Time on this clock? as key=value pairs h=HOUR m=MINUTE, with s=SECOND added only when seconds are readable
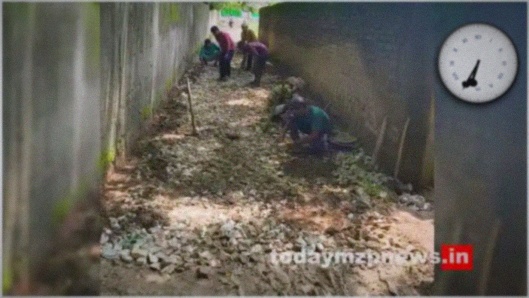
h=6 m=35
